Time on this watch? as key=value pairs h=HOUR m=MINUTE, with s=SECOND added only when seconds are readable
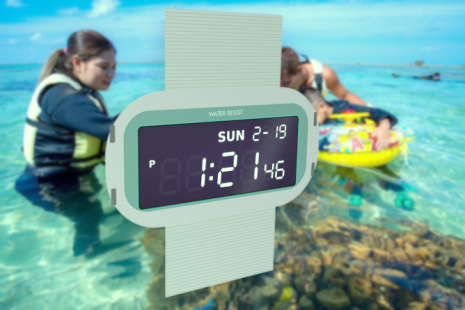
h=1 m=21 s=46
